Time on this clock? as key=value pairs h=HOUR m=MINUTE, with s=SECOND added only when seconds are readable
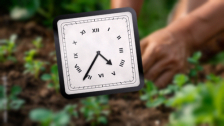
h=4 m=36
